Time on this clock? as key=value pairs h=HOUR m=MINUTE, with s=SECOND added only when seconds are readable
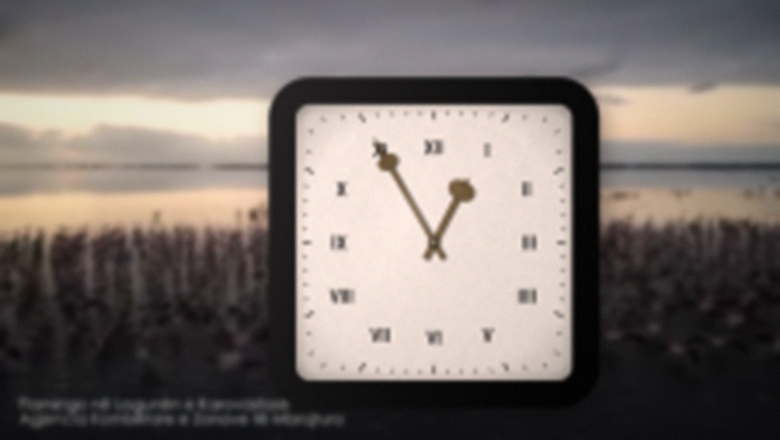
h=12 m=55
